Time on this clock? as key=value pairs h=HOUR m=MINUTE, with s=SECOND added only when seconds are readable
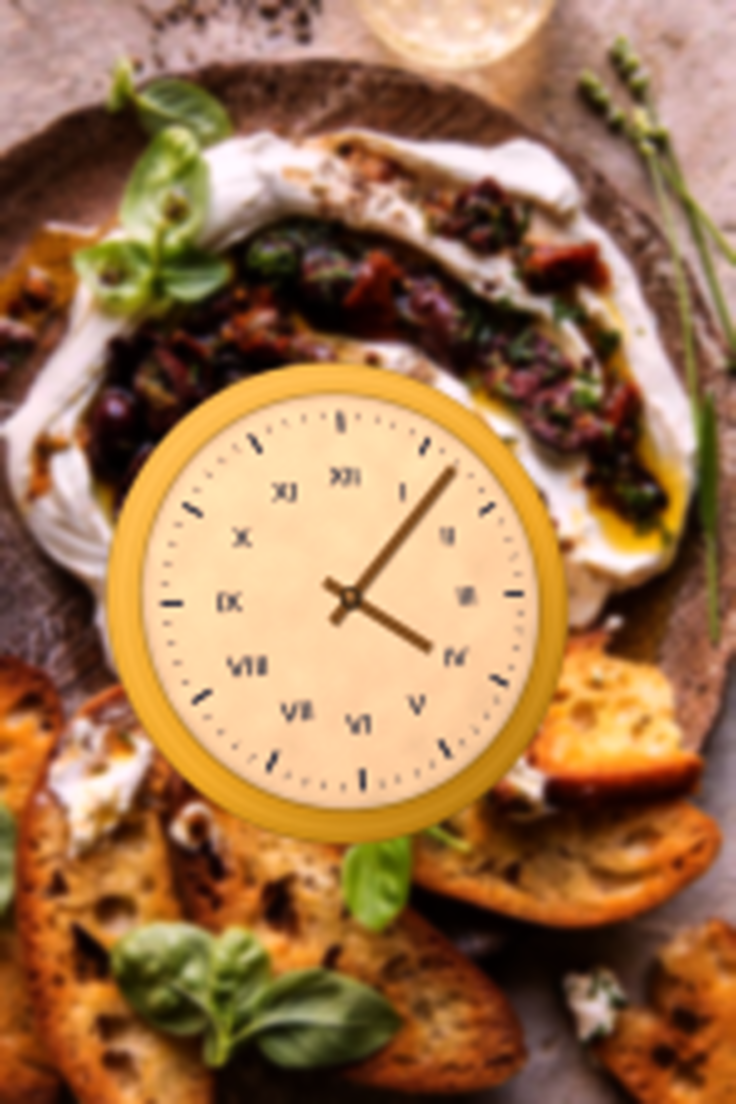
h=4 m=7
